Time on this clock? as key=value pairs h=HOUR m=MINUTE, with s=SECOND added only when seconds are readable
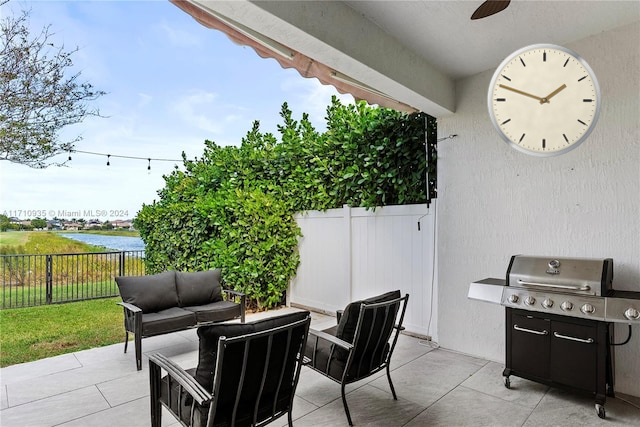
h=1 m=48
